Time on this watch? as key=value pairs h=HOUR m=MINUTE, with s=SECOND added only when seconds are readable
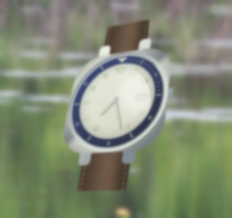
h=7 m=27
